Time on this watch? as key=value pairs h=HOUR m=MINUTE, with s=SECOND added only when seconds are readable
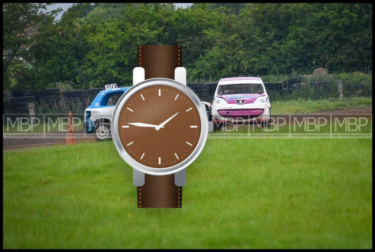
h=1 m=46
